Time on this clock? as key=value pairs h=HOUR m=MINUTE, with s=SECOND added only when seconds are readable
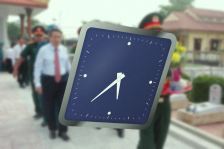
h=5 m=37
